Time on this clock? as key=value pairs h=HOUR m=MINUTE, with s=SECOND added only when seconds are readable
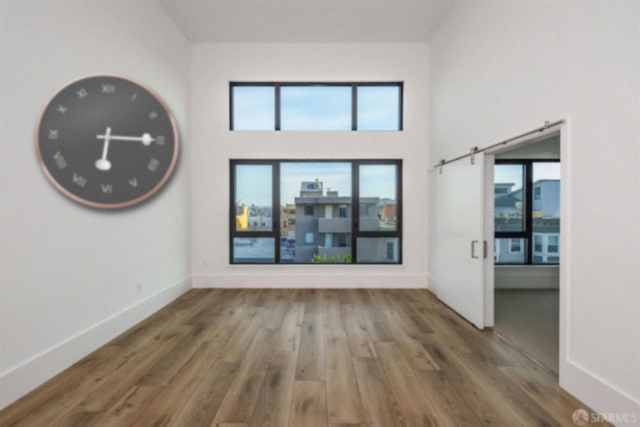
h=6 m=15
